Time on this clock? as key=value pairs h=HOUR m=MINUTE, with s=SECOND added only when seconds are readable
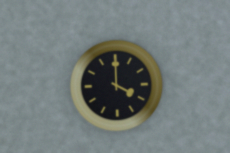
h=4 m=0
